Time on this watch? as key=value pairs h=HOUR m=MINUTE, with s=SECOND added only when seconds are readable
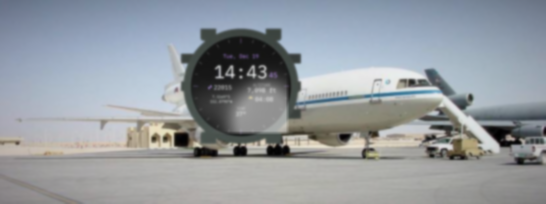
h=14 m=43
